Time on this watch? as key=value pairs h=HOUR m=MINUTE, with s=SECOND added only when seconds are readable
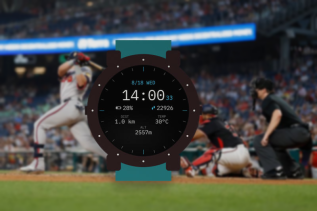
h=14 m=0
